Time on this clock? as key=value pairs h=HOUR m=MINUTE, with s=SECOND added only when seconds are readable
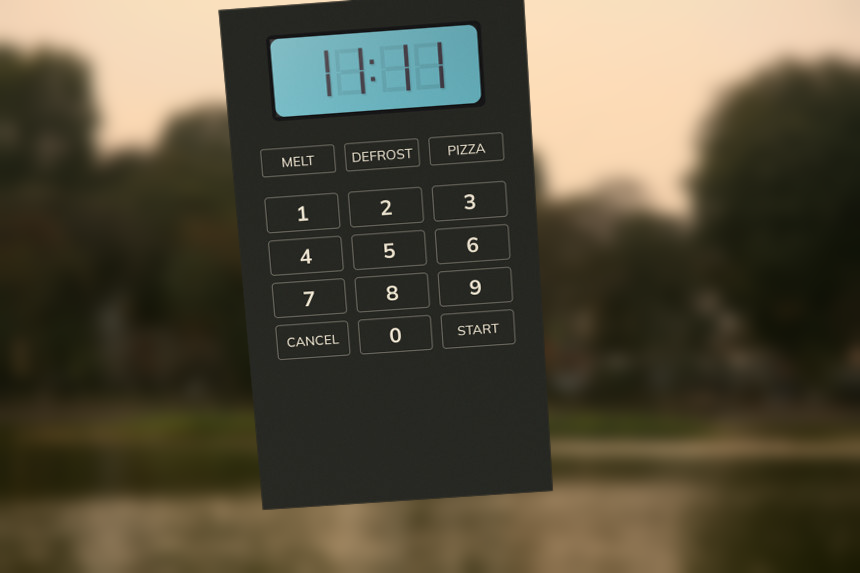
h=11 m=11
